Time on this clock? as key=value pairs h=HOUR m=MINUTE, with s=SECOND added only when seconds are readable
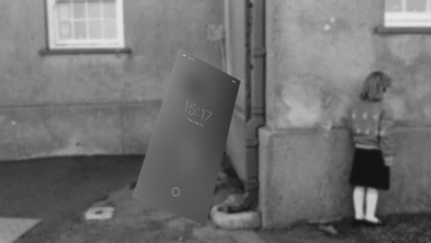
h=15 m=17
